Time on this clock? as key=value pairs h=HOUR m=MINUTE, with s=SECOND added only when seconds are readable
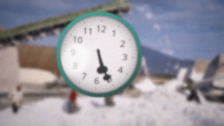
h=5 m=26
